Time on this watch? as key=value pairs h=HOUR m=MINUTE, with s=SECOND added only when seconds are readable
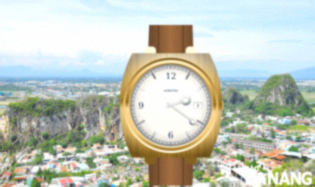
h=2 m=21
